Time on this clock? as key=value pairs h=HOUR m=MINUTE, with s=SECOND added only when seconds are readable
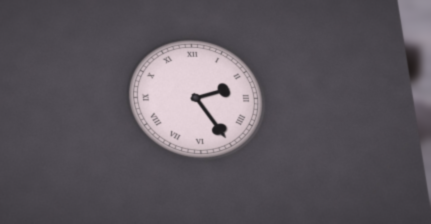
h=2 m=25
